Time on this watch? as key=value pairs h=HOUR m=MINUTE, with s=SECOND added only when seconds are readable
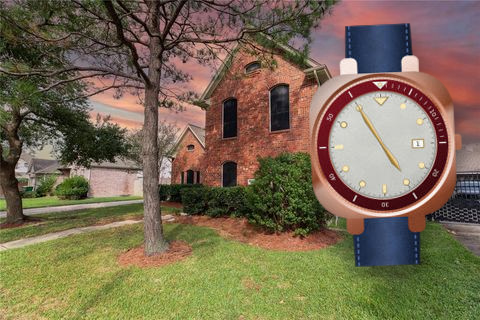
h=4 m=55
